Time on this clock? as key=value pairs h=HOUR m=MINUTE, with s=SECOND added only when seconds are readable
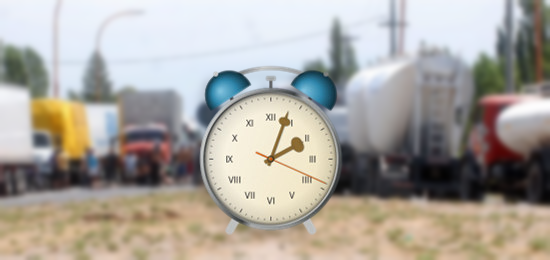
h=2 m=3 s=19
